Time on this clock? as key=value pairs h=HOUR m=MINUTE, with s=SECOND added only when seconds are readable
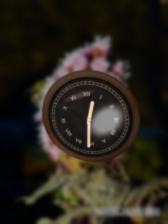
h=12 m=31
